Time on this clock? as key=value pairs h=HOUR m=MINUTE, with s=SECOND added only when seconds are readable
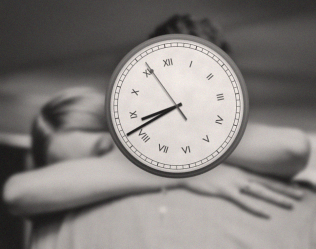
h=8 m=41 s=56
